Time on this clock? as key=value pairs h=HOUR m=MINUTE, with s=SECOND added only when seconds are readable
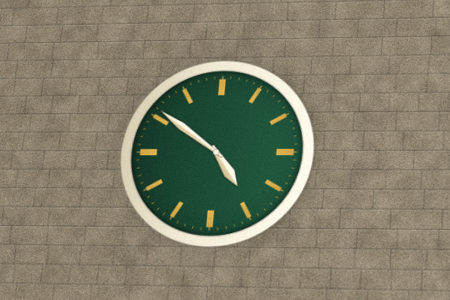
h=4 m=51
